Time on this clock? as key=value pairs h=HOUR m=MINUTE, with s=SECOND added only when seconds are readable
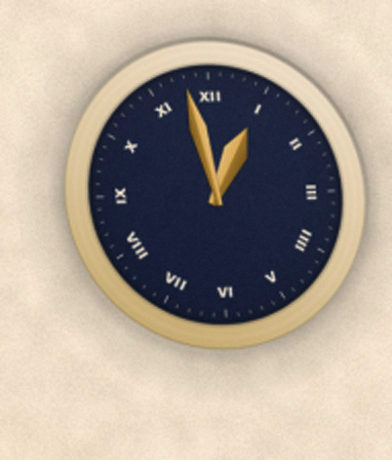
h=12 m=58
